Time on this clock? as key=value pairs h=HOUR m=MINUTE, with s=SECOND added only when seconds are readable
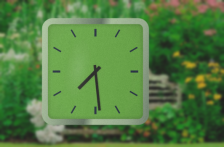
h=7 m=29
